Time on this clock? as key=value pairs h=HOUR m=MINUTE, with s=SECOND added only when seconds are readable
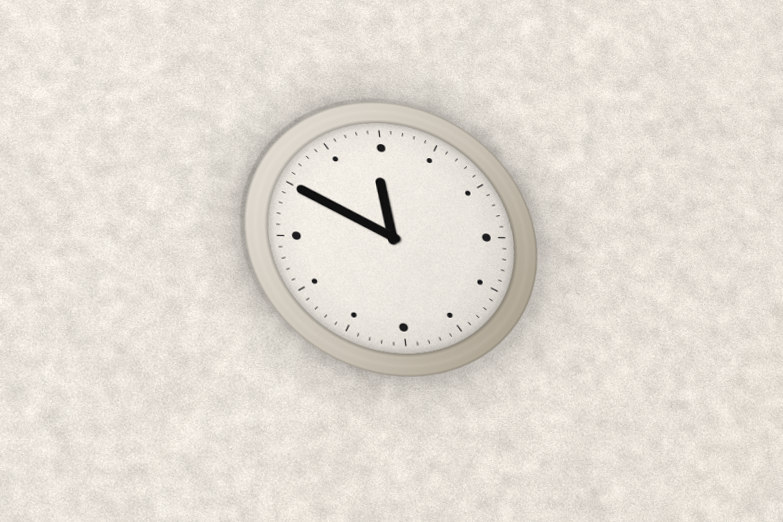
h=11 m=50
